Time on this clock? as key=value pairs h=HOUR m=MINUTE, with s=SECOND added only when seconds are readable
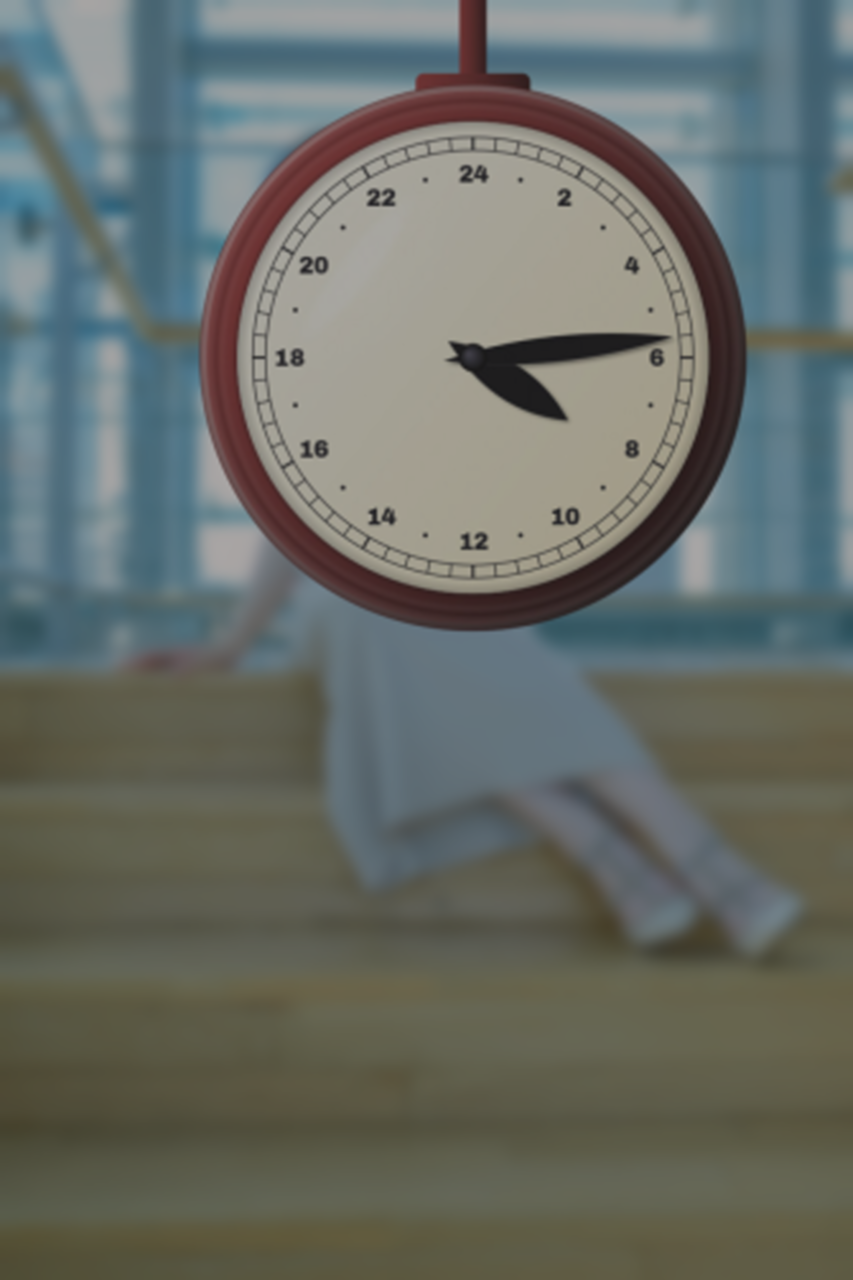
h=8 m=14
